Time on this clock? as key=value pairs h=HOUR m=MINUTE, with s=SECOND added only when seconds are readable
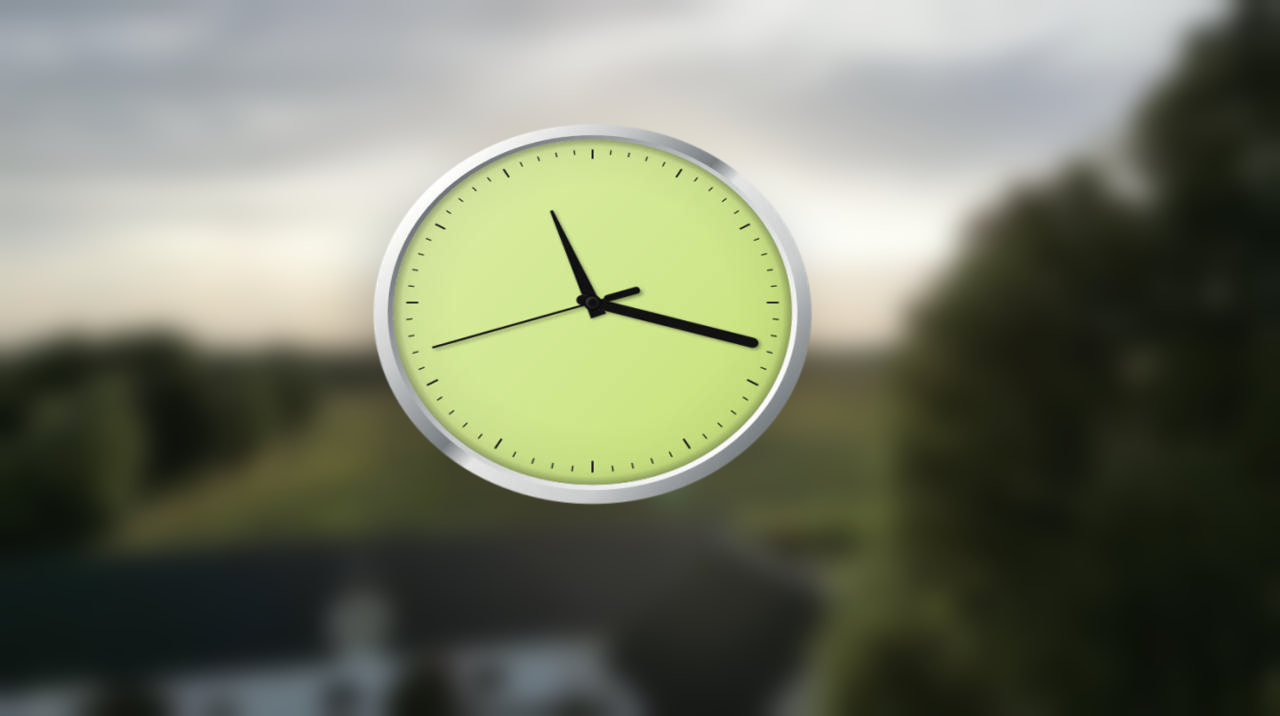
h=11 m=17 s=42
